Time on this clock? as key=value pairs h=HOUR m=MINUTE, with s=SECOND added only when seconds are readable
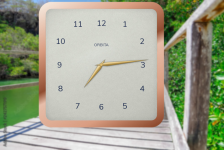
h=7 m=14
